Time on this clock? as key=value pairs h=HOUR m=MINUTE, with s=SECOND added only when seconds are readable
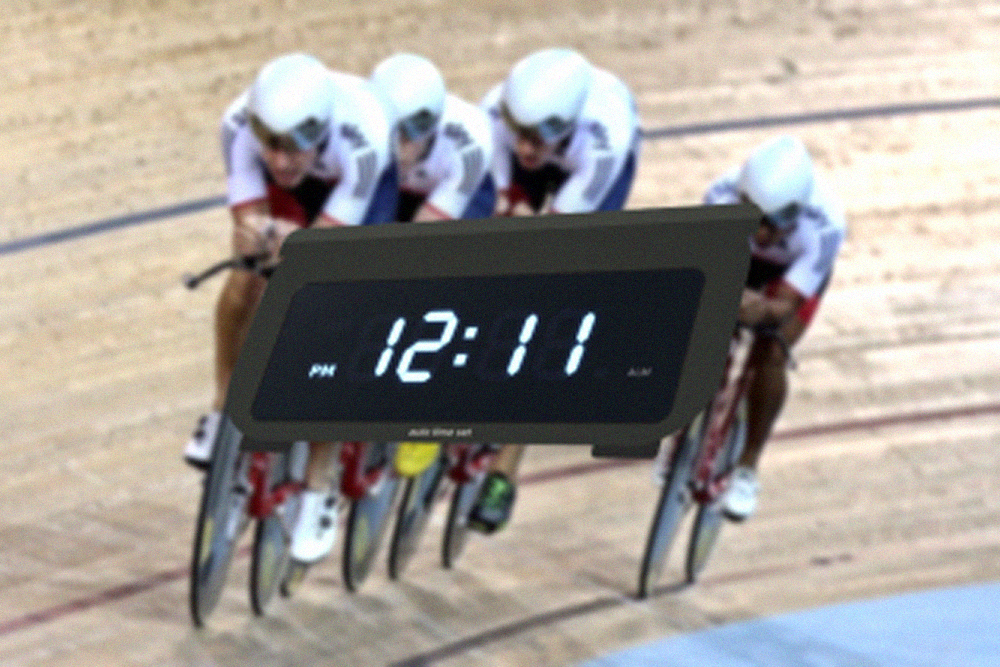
h=12 m=11
